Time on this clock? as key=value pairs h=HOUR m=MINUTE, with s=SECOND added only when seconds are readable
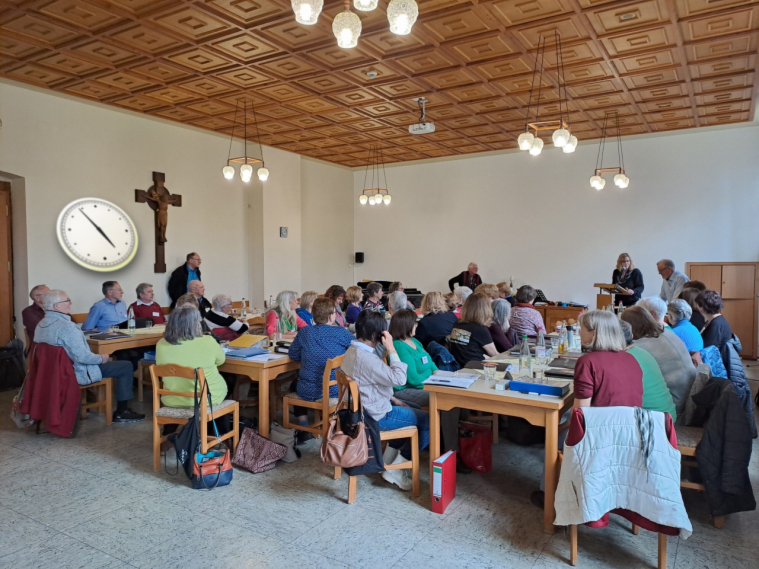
h=4 m=54
